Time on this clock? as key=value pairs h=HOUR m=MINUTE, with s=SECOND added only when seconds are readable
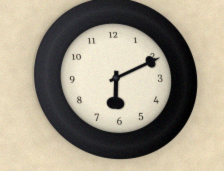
h=6 m=11
